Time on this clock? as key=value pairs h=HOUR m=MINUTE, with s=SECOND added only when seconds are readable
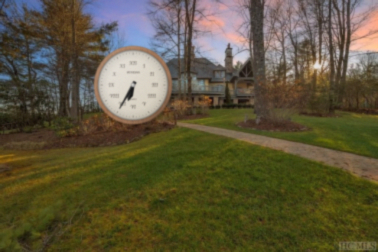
h=6 m=35
